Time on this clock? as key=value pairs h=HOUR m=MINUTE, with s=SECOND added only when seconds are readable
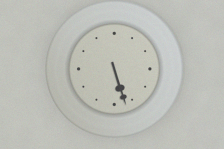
h=5 m=27
